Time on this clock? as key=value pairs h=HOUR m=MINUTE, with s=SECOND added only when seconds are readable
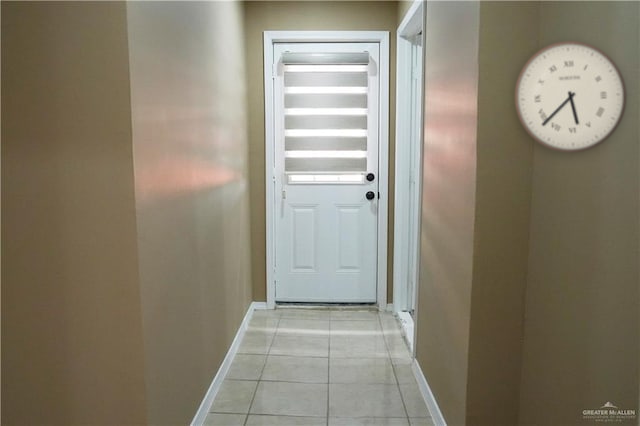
h=5 m=38
